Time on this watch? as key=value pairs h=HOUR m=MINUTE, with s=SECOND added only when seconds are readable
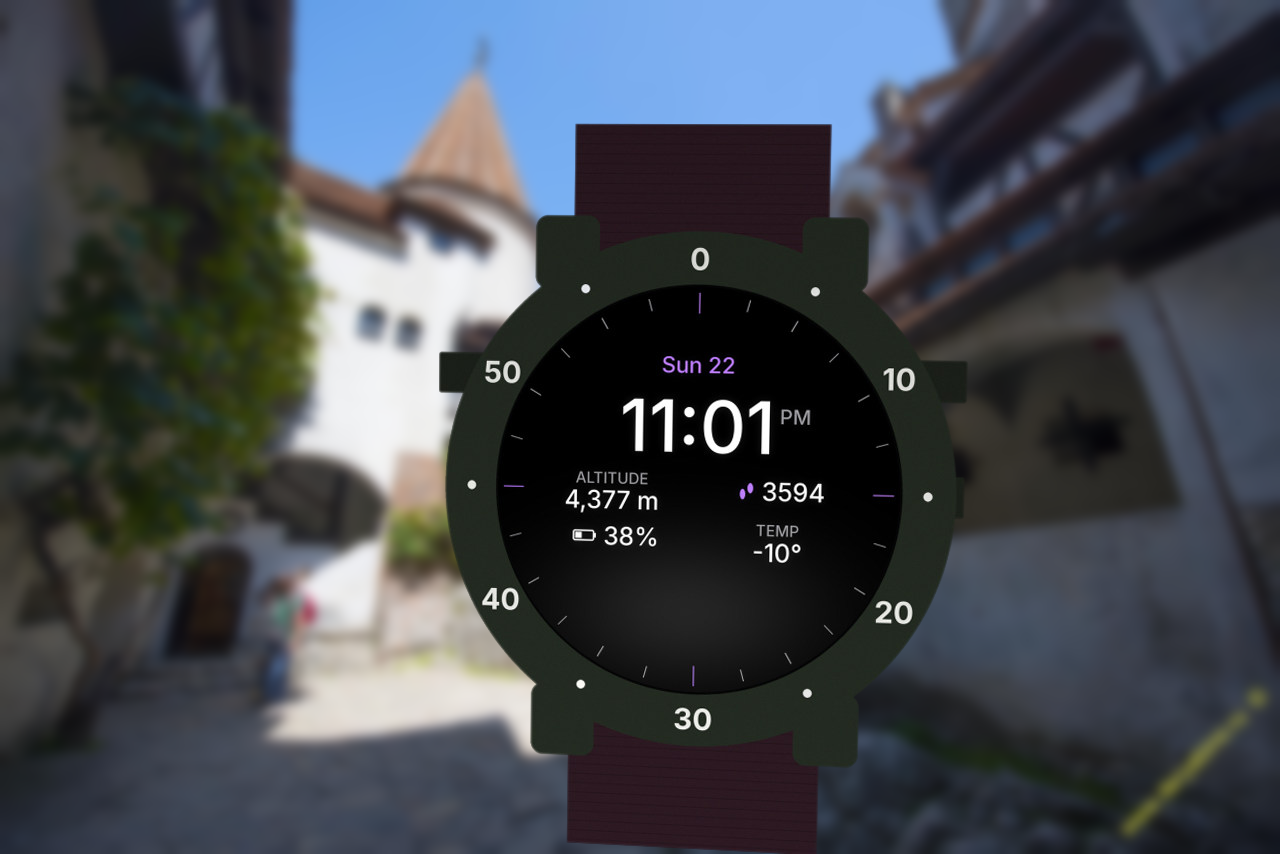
h=11 m=1
